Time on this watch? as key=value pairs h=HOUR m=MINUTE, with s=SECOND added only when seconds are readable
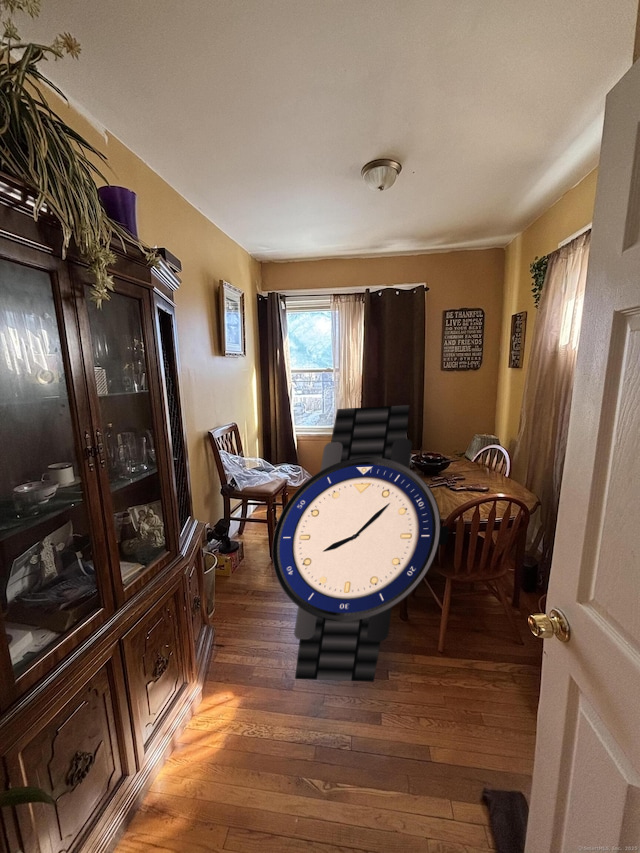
h=8 m=7
